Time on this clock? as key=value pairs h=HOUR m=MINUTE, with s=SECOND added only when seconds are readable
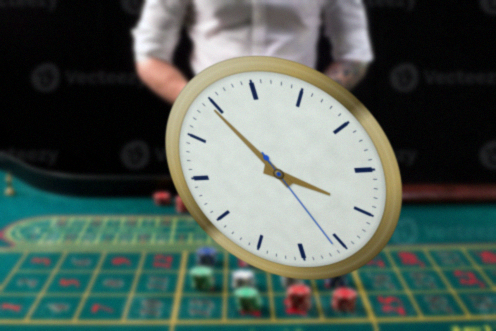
h=3 m=54 s=26
